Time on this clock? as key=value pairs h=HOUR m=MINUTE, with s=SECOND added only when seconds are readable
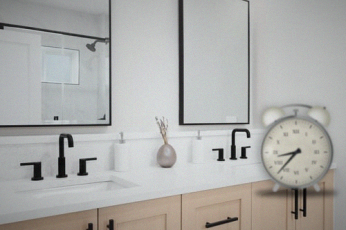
h=8 m=37
